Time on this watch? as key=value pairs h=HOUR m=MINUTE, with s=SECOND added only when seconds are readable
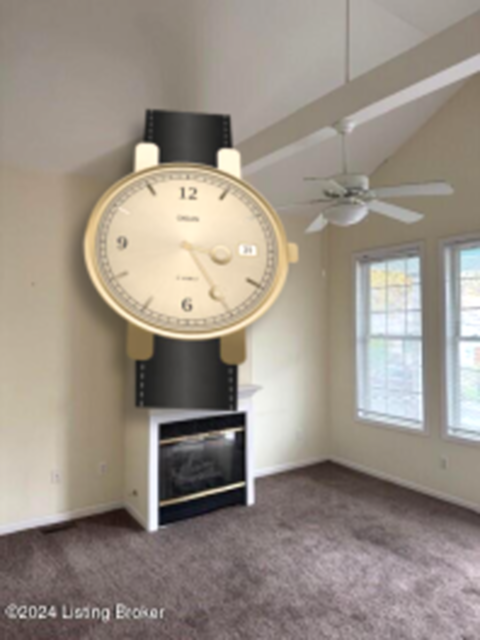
h=3 m=25
